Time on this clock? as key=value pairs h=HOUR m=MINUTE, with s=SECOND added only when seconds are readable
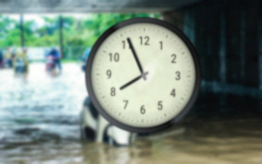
h=7 m=56
